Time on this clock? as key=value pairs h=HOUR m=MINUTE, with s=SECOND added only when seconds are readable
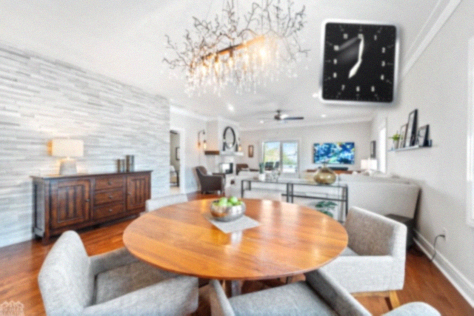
h=7 m=1
